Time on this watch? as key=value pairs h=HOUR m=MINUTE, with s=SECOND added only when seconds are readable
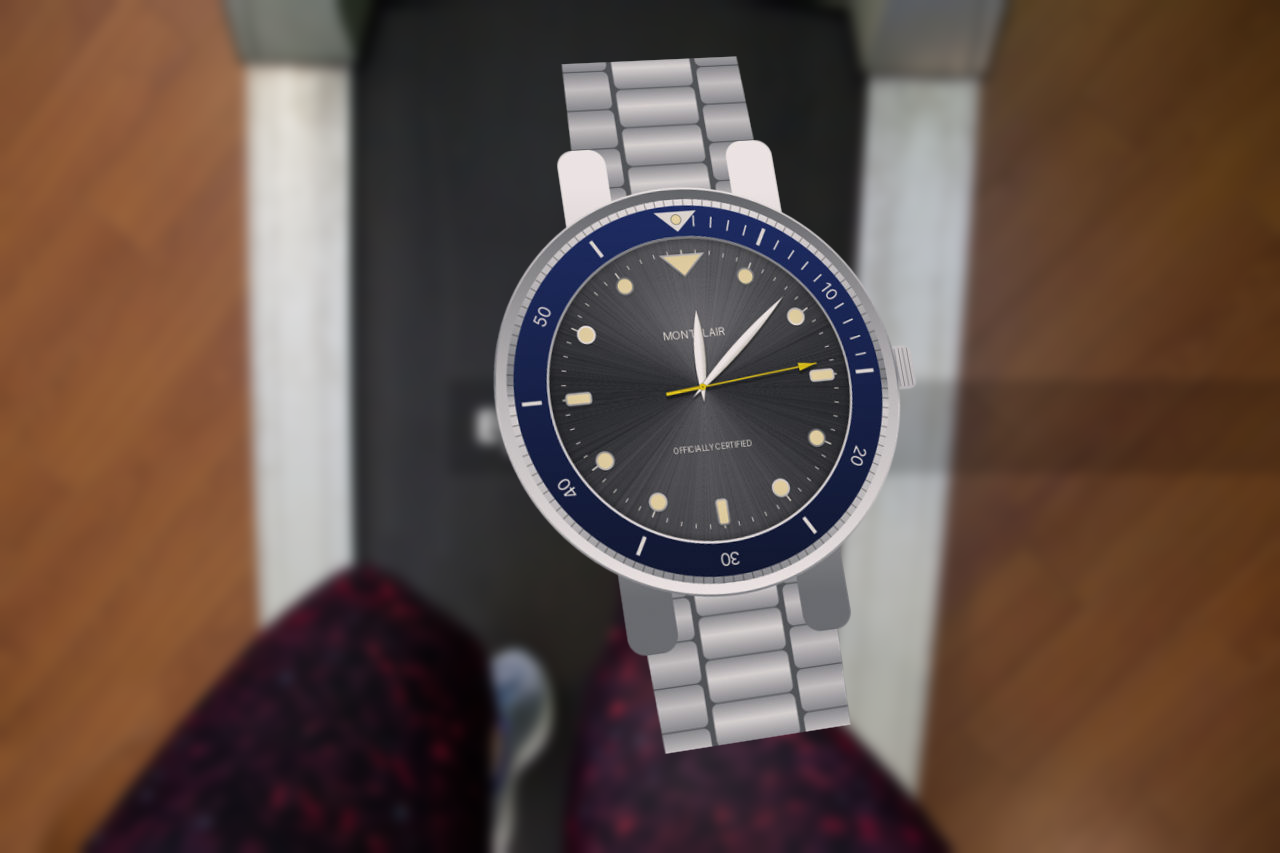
h=12 m=8 s=14
